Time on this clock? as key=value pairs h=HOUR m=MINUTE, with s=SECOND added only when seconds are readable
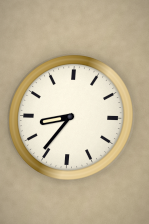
h=8 m=36
